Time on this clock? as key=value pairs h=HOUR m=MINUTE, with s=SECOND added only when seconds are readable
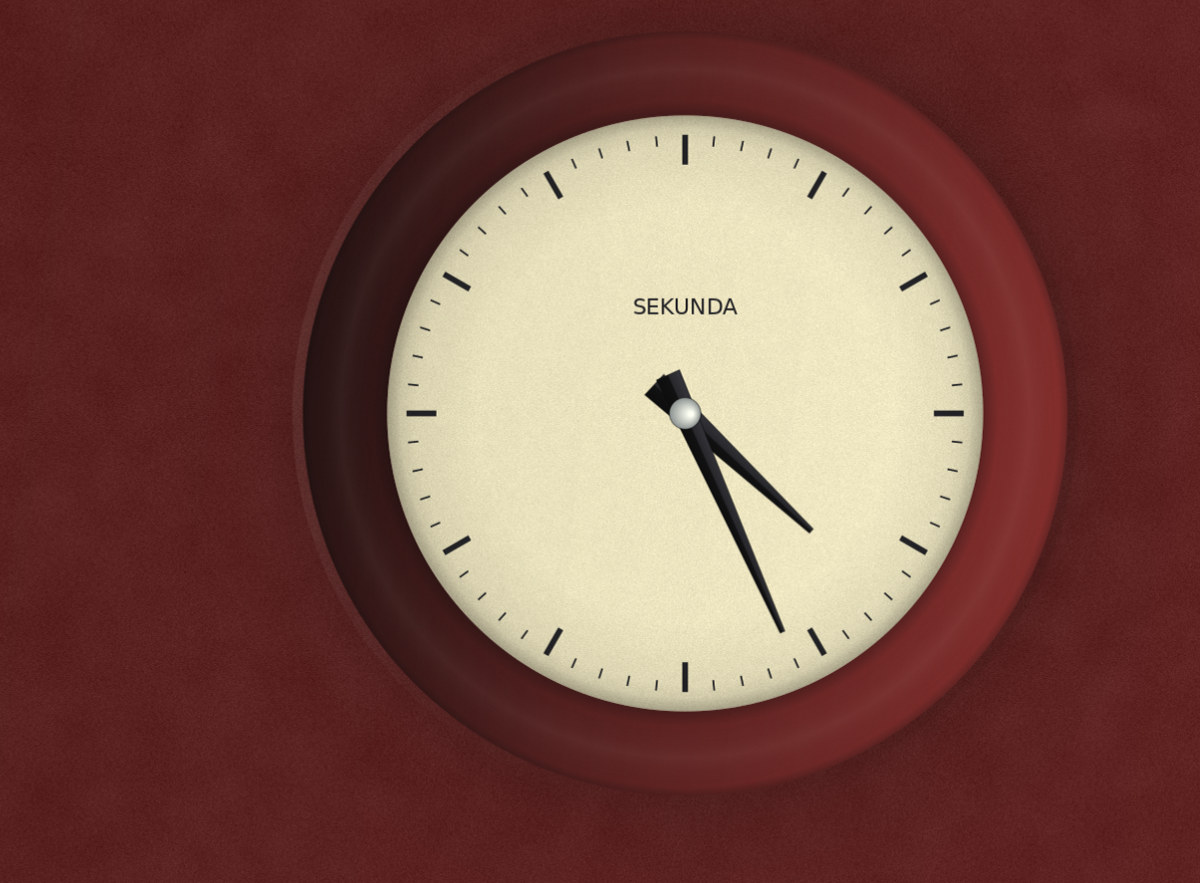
h=4 m=26
